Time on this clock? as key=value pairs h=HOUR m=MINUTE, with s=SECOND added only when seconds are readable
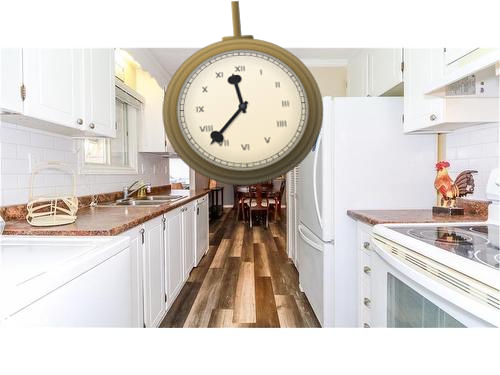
h=11 m=37
